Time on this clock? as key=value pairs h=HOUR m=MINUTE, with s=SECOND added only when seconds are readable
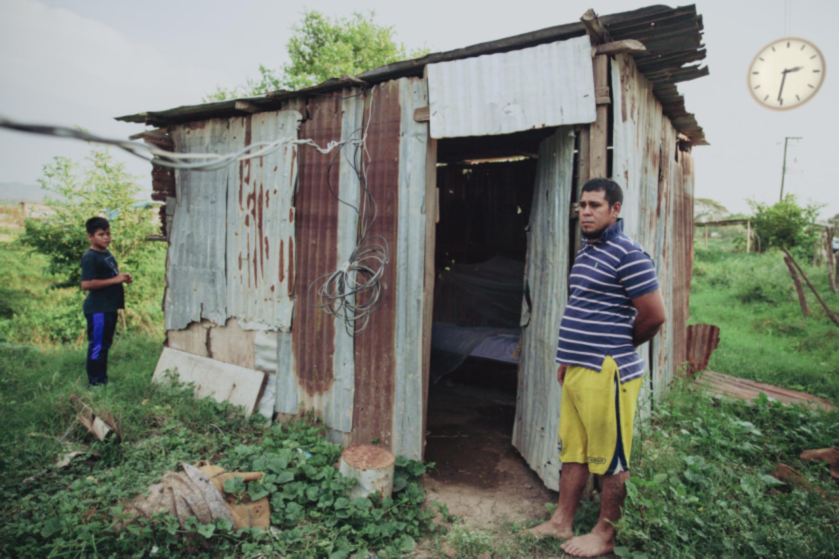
h=2 m=31
